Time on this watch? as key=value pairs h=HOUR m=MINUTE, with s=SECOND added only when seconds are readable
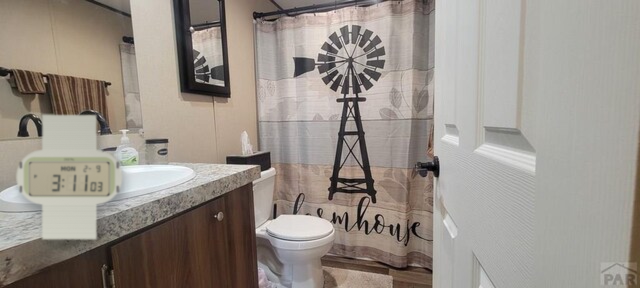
h=3 m=11
